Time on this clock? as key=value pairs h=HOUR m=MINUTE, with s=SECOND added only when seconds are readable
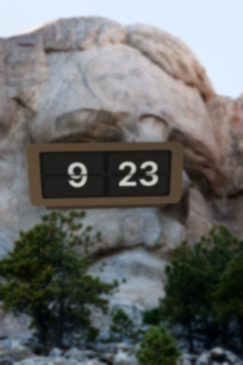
h=9 m=23
